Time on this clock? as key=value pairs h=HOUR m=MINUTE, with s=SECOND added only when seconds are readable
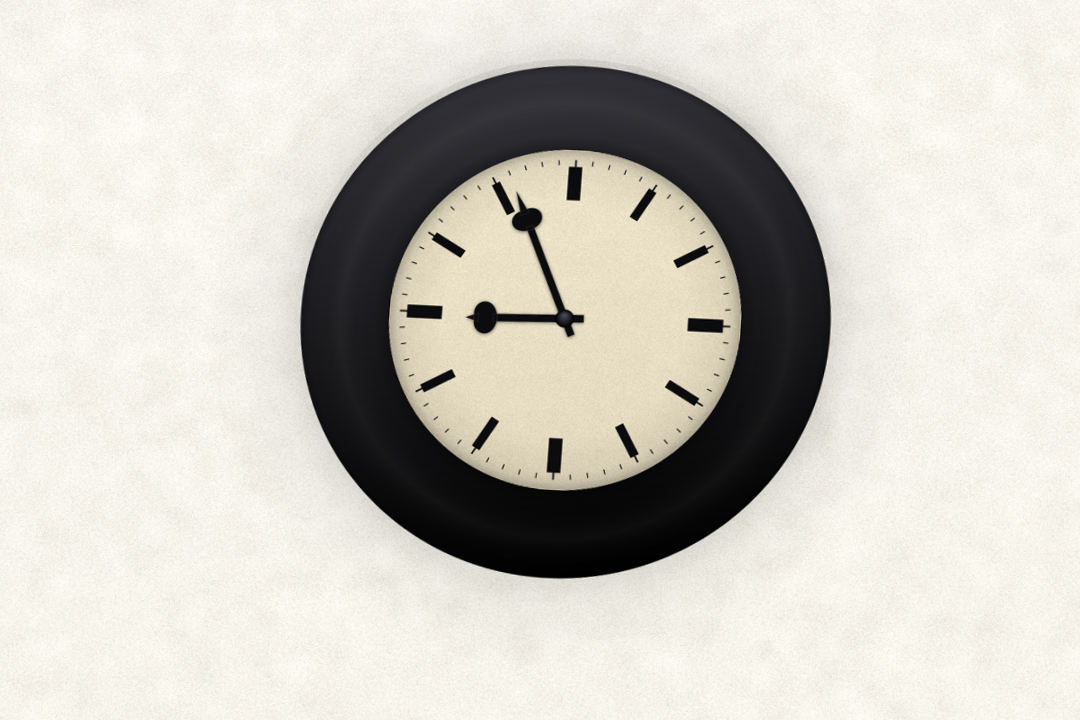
h=8 m=56
